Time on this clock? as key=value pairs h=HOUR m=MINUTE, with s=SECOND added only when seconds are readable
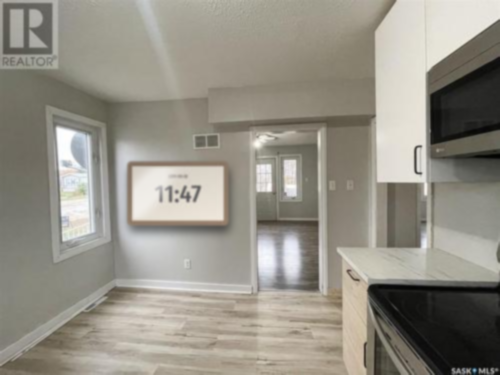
h=11 m=47
